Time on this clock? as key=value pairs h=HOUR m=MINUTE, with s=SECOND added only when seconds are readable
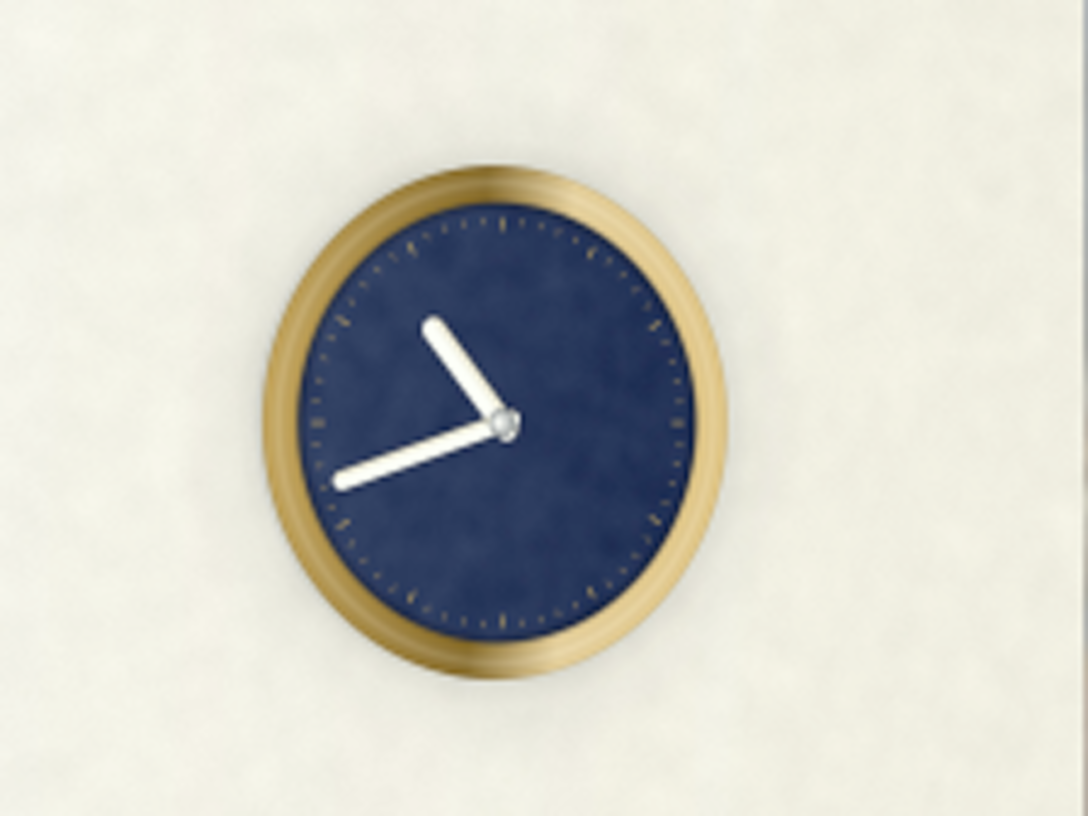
h=10 m=42
